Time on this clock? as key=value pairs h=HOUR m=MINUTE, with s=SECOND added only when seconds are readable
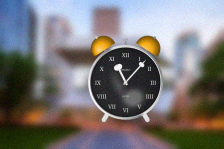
h=11 m=7
